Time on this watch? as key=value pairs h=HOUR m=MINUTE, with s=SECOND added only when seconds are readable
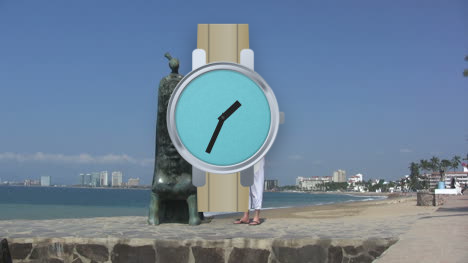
h=1 m=34
